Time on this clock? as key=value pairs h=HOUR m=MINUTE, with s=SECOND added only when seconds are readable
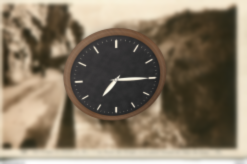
h=7 m=15
